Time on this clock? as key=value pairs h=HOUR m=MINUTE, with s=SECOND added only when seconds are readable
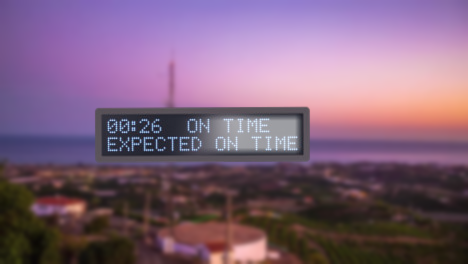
h=0 m=26
